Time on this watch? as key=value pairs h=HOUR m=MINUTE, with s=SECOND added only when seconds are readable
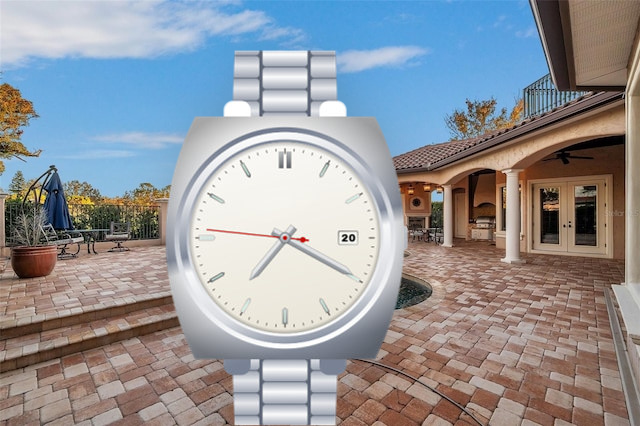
h=7 m=19 s=46
